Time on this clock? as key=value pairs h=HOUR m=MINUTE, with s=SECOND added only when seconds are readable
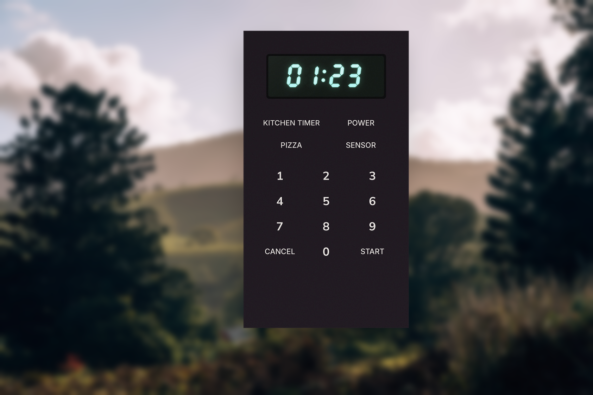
h=1 m=23
